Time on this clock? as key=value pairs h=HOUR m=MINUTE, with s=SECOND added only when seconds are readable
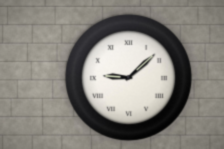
h=9 m=8
